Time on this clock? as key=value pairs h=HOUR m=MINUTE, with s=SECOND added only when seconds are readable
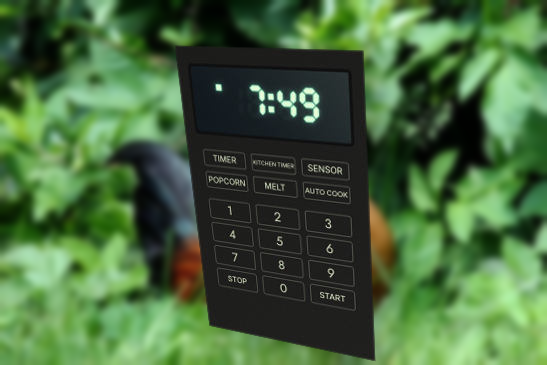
h=7 m=49
